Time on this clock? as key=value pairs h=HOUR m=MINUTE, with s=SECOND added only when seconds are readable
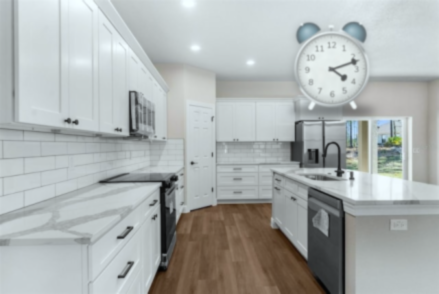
h=4 m=12
